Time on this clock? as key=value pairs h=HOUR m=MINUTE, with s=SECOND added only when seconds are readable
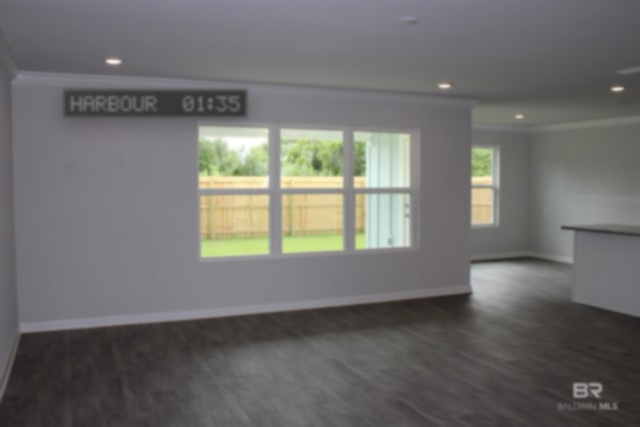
h=1 m=35
